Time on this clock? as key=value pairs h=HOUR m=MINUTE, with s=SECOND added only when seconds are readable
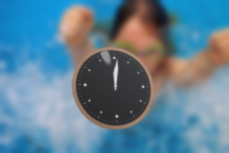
h=12 m=1
